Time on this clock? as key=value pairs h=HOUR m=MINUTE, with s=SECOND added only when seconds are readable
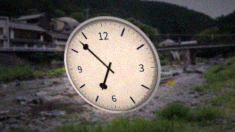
h=6 m=53
